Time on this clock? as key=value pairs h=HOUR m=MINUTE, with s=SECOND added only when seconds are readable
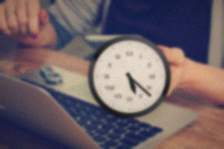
h=5 m=22
